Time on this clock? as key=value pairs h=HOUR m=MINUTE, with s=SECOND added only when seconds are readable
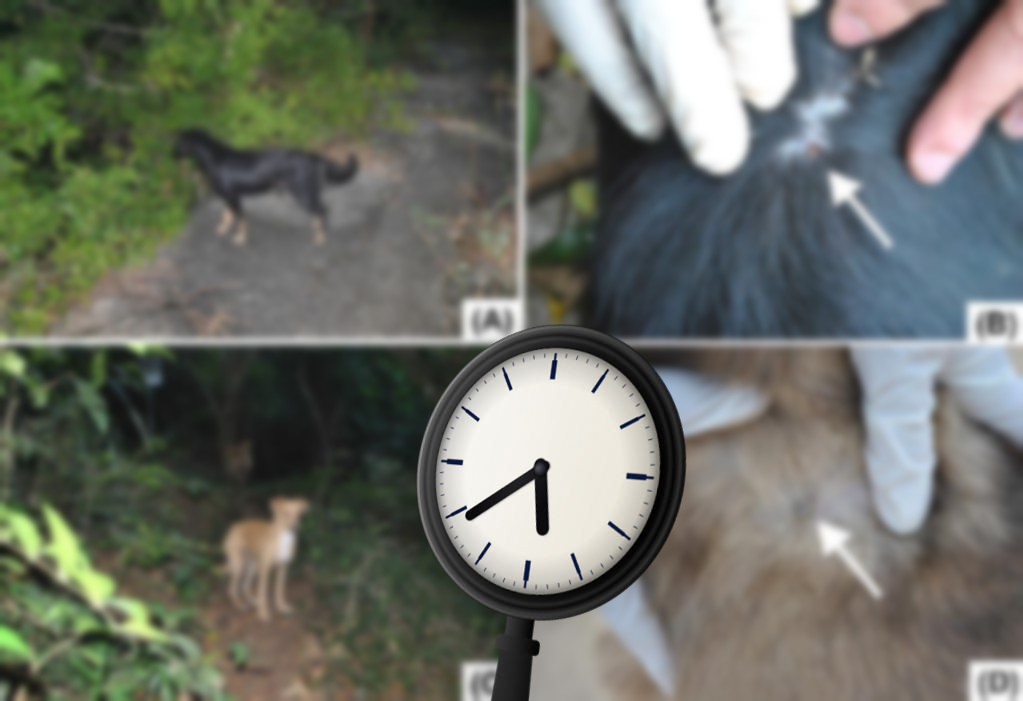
h=5 m=39
